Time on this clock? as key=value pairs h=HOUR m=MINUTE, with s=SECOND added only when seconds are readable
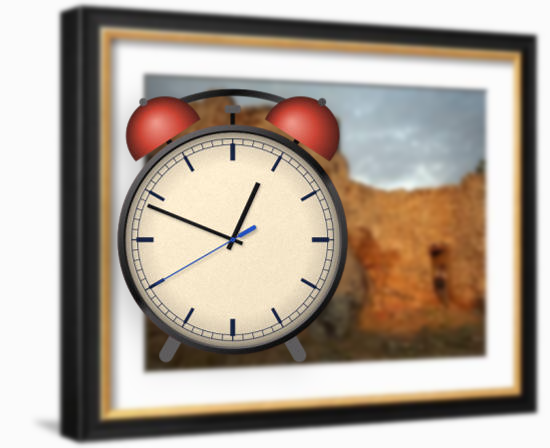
h=12 m=48 s=40
